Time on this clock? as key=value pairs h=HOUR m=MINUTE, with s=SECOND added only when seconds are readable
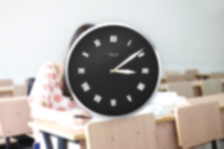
h=3 m=9
